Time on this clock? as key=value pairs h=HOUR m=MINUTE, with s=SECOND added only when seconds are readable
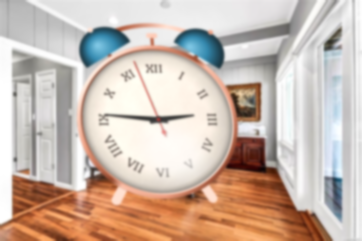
h=2 m=45 s=57
